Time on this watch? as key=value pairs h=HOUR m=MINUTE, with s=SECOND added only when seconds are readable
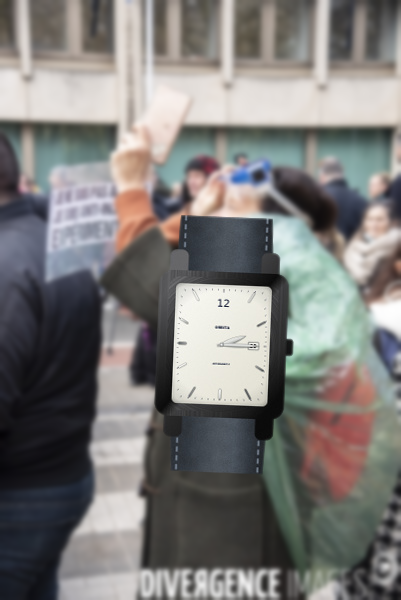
h=2 m=15
